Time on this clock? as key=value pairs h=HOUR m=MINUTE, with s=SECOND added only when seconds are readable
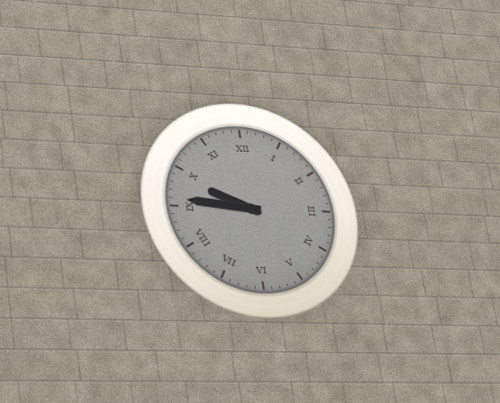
h=9 m=46
